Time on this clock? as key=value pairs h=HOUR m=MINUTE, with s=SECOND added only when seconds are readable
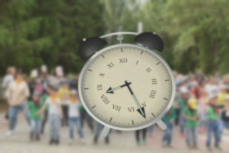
h=8 m=27
